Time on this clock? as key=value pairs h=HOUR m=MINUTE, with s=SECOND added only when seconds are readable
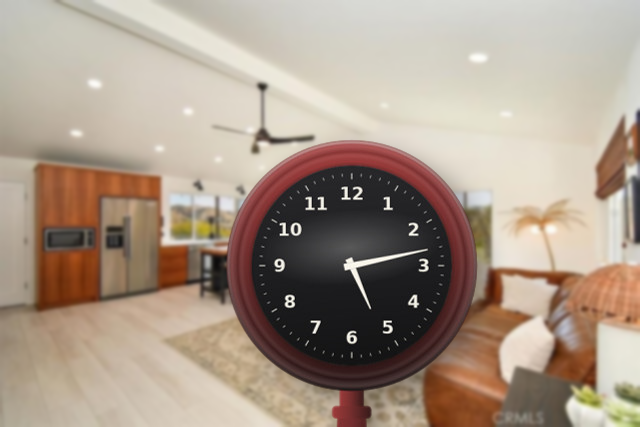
h=5 m=13
